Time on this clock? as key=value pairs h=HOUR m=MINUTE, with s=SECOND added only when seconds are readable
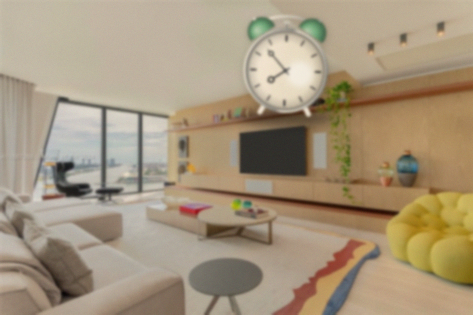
h=7 m=53
